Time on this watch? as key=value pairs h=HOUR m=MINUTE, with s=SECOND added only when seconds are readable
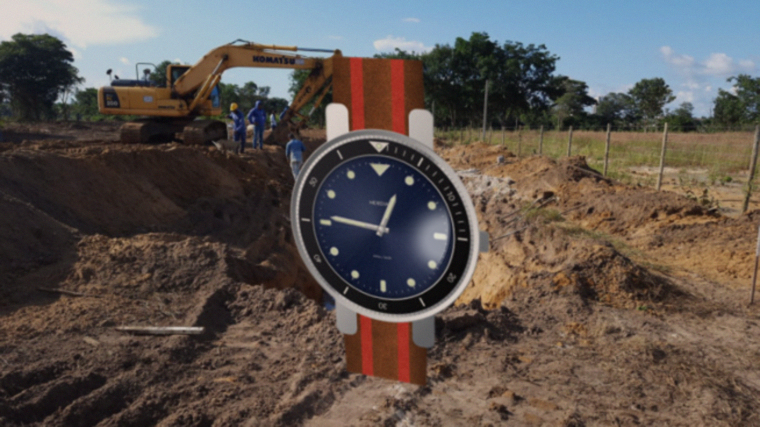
h=12 m=46
